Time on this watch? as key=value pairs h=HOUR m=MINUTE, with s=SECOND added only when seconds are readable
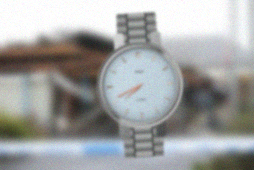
h=7 m=41
